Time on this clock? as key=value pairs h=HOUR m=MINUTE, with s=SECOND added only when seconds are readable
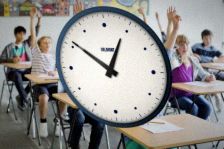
h=12 m=51
